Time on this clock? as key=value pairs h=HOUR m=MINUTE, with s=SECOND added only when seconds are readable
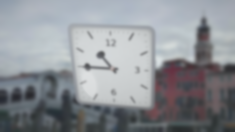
h=10 m=45
